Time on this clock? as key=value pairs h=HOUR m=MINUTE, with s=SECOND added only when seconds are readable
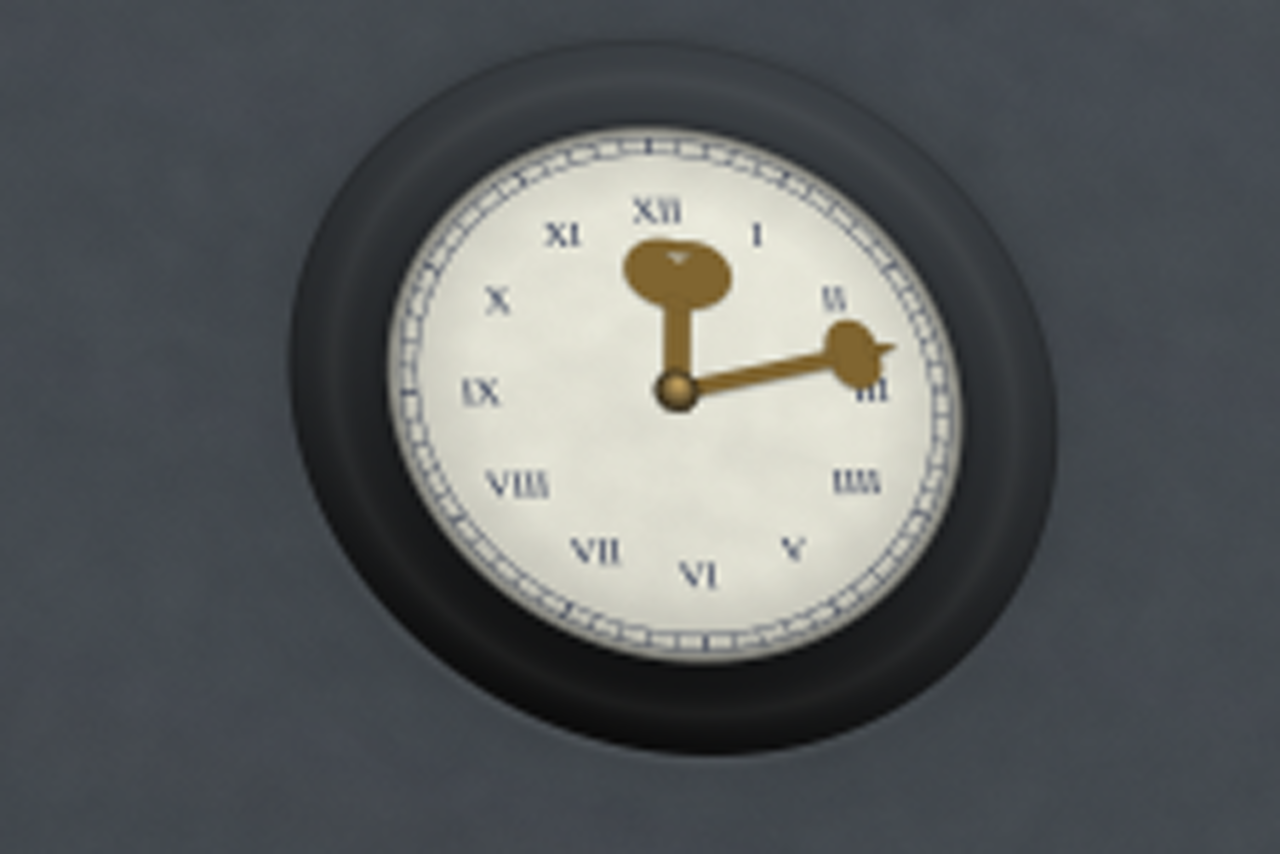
h=12 m=13
